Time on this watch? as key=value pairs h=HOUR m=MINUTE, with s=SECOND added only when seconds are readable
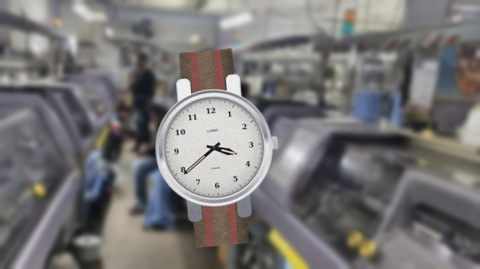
h=3 m=39
